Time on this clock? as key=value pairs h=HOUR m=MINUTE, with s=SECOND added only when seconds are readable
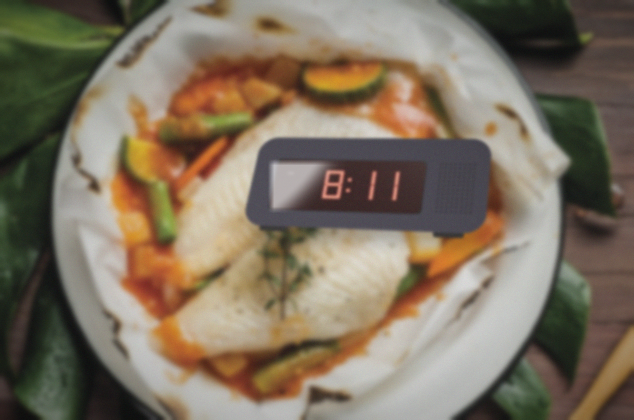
h=8 m=11
